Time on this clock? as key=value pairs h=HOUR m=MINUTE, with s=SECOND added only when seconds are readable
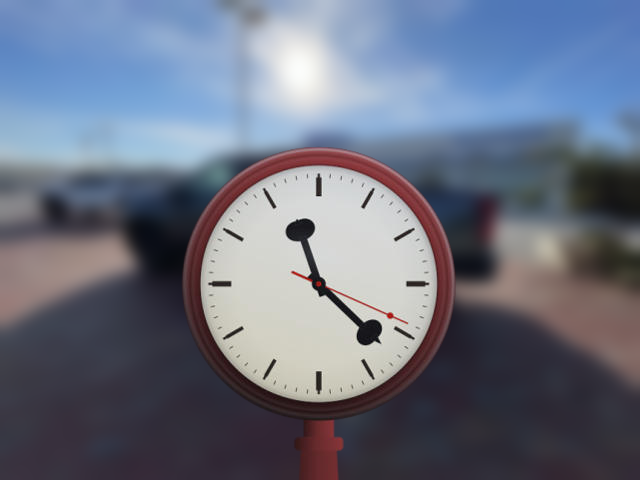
h=11 m=22 s=19
